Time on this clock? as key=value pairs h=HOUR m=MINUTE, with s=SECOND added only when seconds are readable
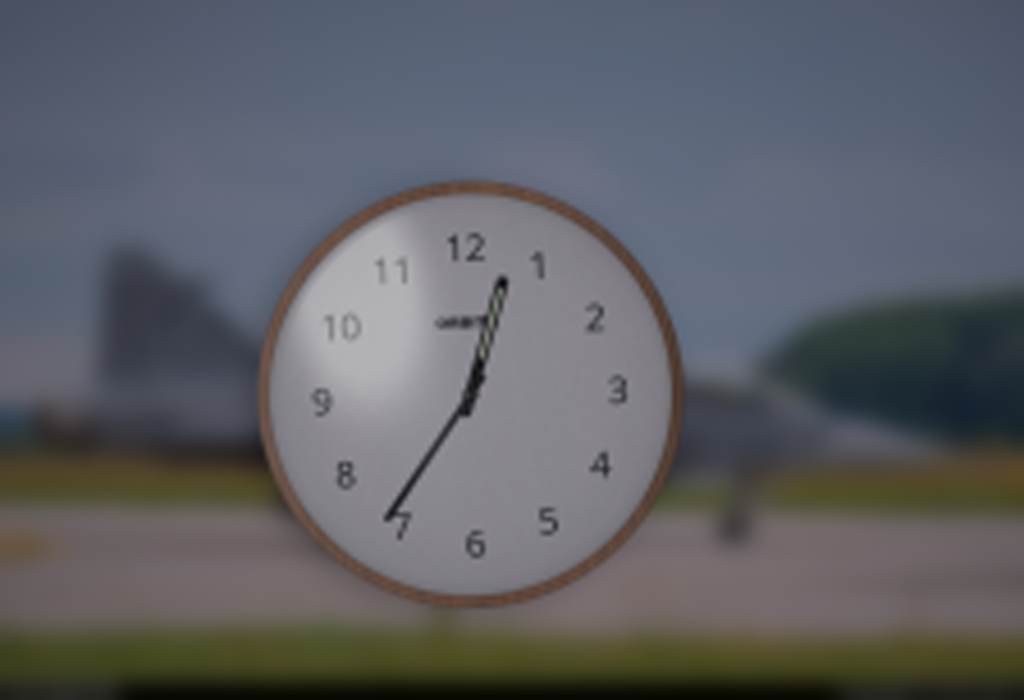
h=12 m=36
